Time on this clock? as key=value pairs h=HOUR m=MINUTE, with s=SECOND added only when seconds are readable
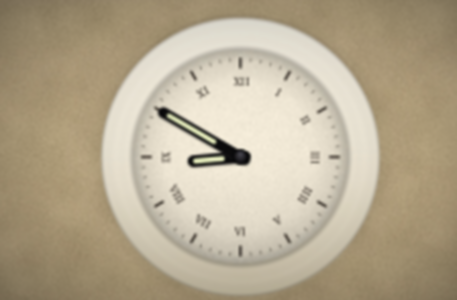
h=8 m=50
